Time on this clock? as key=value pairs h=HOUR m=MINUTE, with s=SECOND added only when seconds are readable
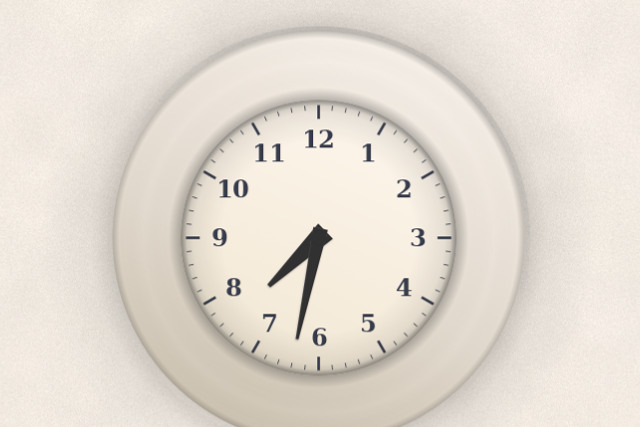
h=7 m=32
